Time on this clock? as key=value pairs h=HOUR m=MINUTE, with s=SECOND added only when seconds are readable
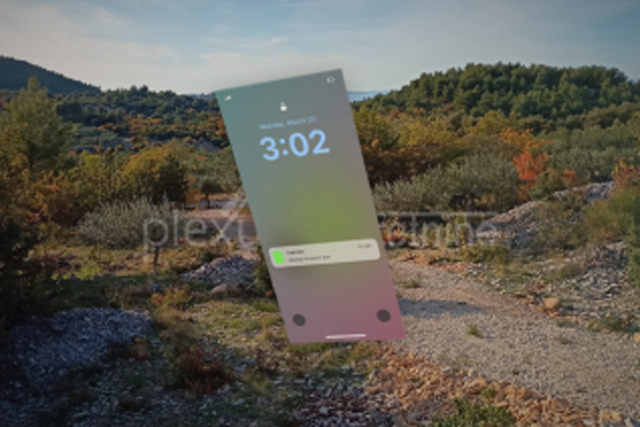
h=3 m=2
